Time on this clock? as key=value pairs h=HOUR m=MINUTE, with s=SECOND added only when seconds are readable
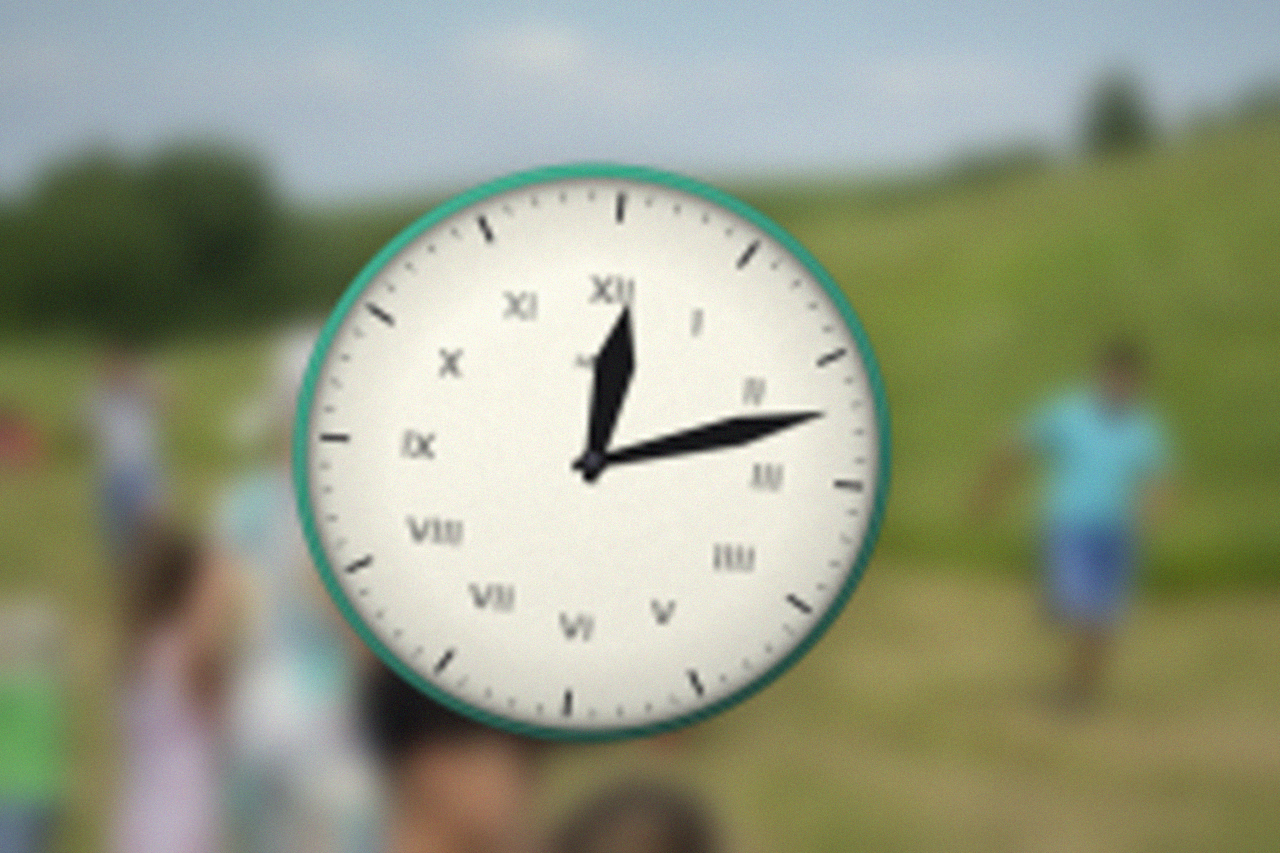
h=12 m=12
